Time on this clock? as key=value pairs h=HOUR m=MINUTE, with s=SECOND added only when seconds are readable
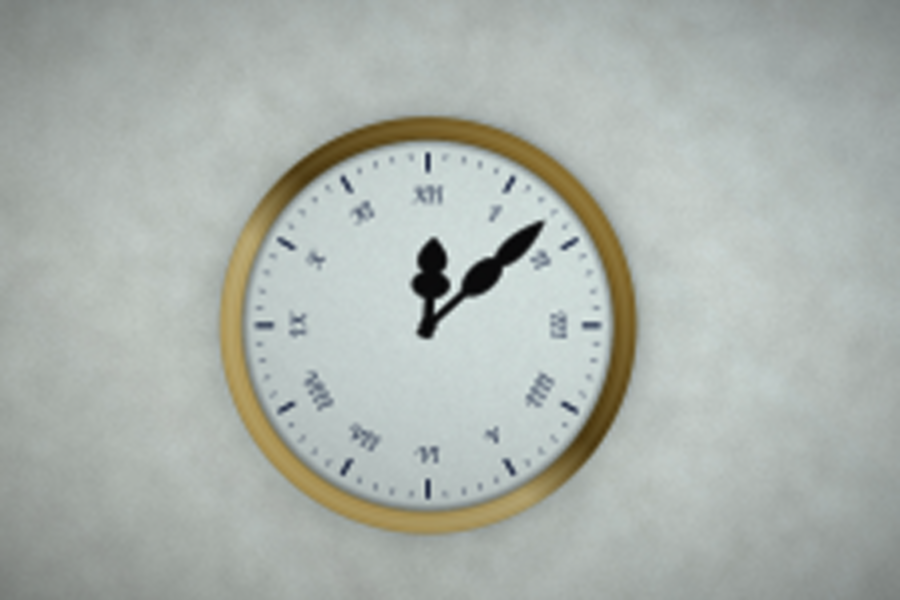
h=12 m=8
